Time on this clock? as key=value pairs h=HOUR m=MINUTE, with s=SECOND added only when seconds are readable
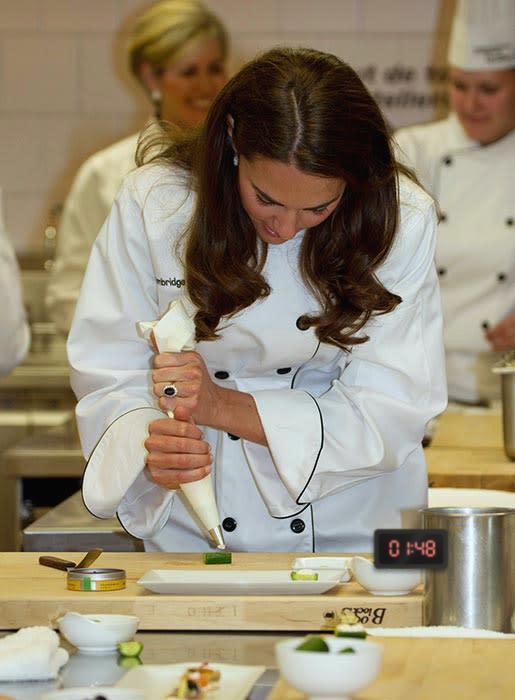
h=1 m=48
